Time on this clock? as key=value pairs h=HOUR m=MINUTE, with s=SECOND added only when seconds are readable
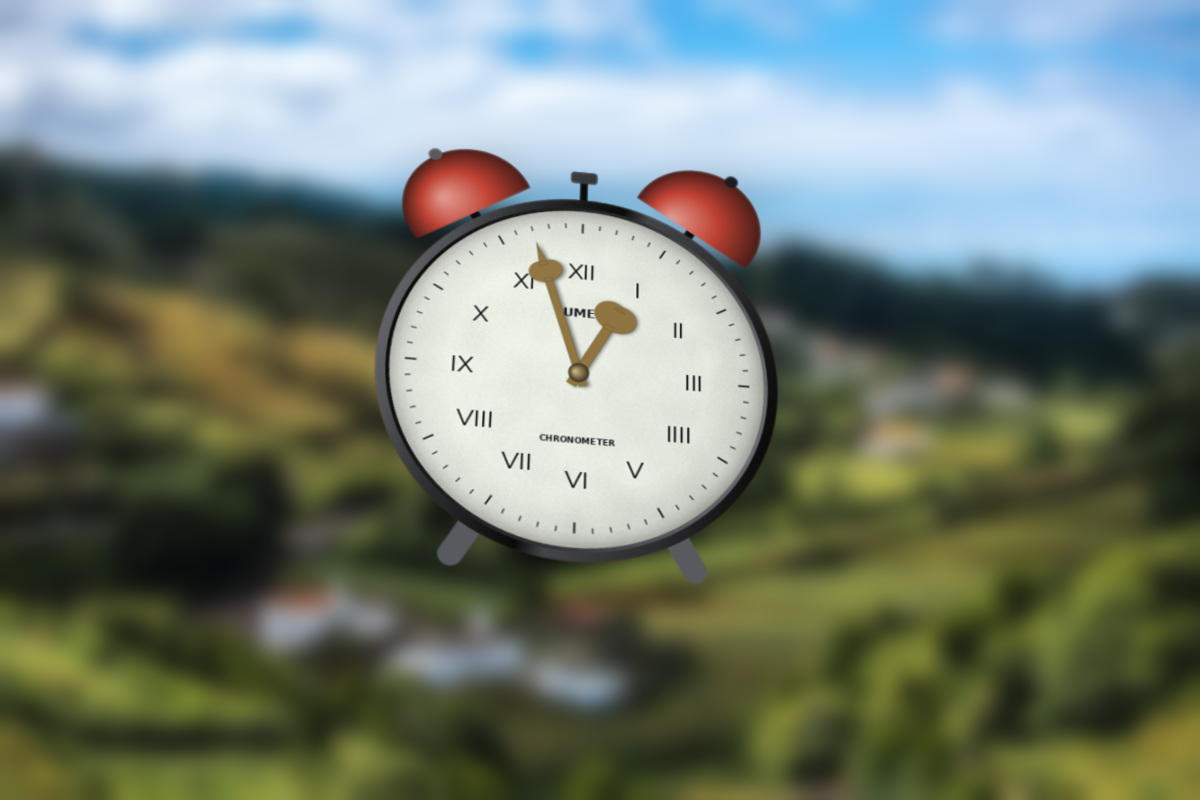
h=12 m=57
